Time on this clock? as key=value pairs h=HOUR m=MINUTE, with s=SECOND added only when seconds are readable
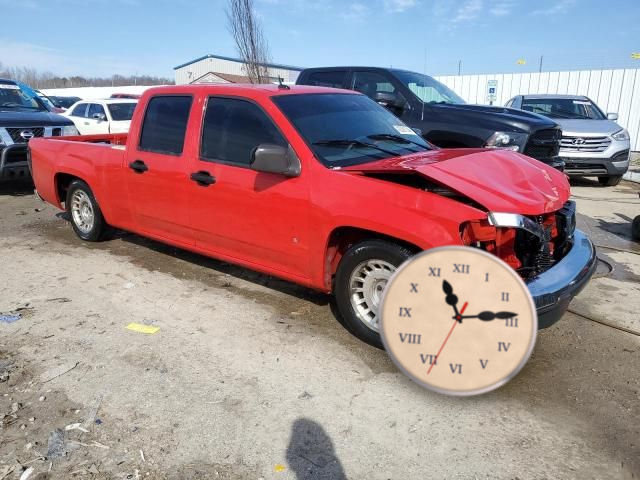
h=11 m=13 s=34
